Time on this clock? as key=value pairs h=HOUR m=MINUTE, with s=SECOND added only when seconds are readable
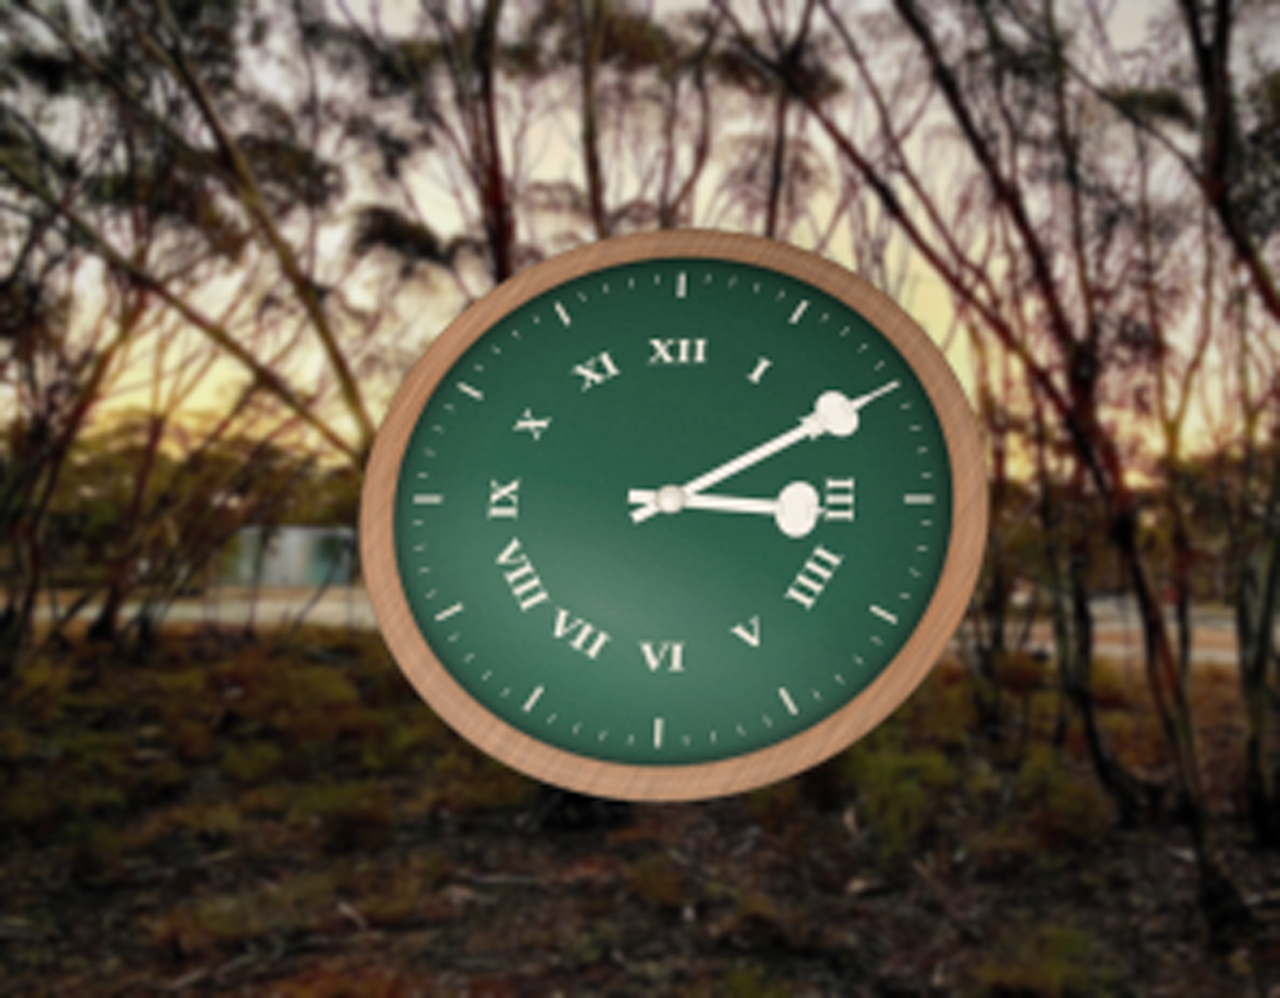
h=3 m=10
